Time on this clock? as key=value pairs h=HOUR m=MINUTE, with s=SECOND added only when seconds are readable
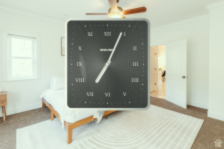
h=7 m=4
